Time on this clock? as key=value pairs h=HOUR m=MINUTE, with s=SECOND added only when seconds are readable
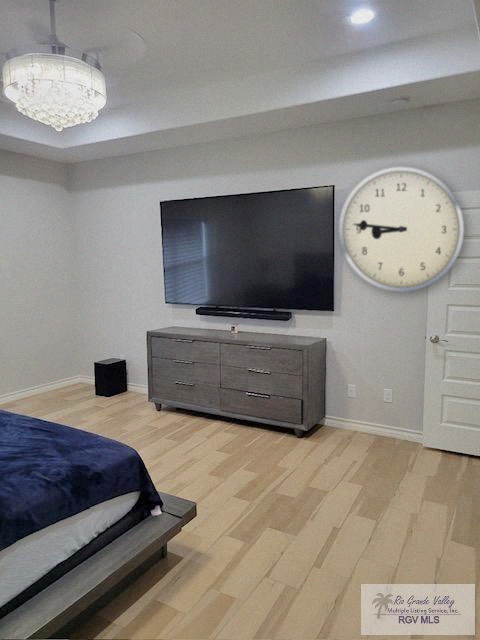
h=8 m=46
